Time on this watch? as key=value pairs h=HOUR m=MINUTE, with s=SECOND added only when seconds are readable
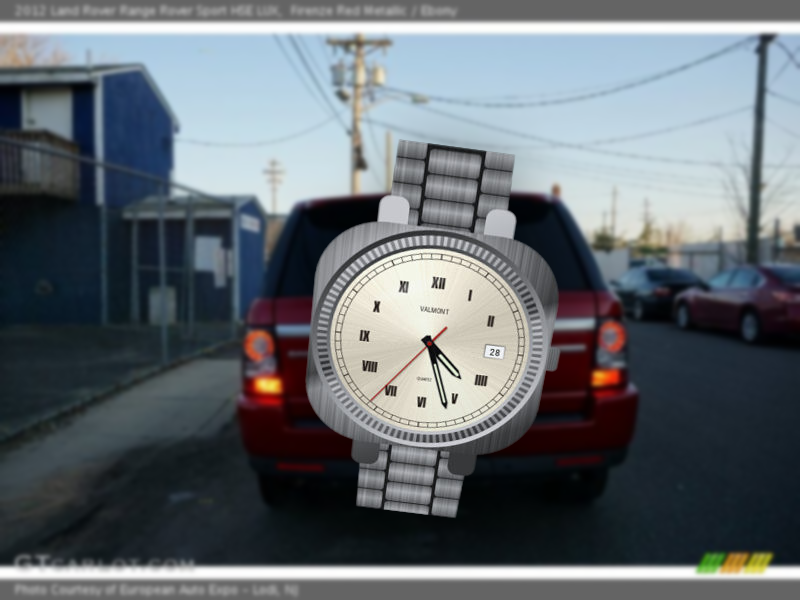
h=4 m=26 s=36
